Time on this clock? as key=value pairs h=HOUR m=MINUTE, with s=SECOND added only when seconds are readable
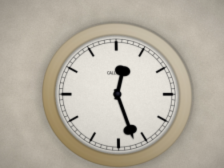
h=12 m=27
